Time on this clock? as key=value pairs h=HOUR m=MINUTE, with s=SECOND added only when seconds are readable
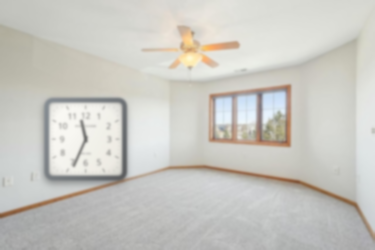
h=11 m=34
